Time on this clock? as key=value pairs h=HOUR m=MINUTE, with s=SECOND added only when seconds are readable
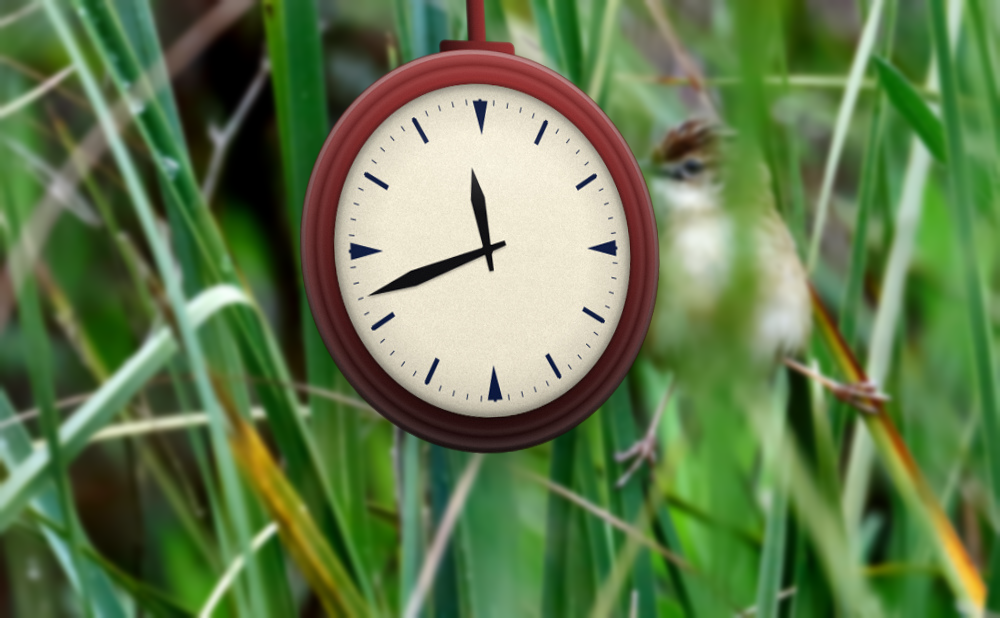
h=11 m=42
